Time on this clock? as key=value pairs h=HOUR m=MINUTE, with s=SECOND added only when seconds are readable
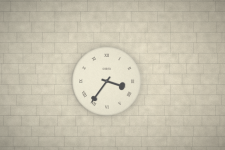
h=3 m=36
